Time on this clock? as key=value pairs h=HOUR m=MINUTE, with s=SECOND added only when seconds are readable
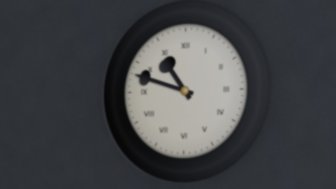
h=10 m=48
